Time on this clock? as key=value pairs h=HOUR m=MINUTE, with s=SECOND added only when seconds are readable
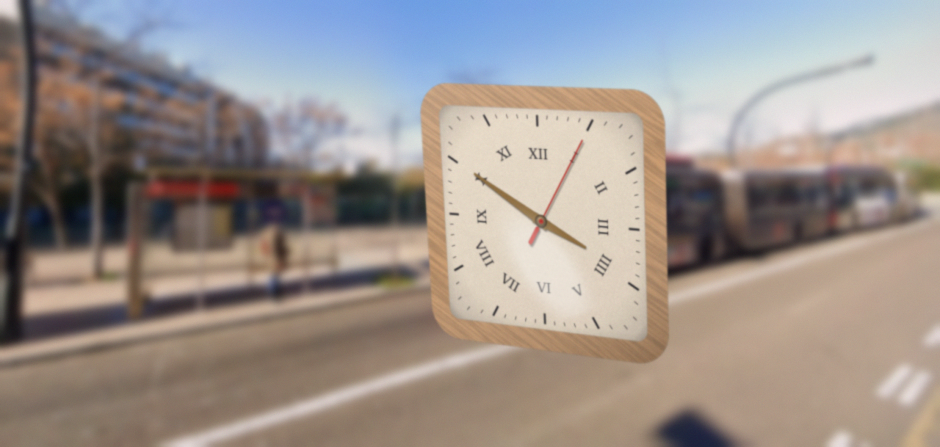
h=3 m=50 s=5
